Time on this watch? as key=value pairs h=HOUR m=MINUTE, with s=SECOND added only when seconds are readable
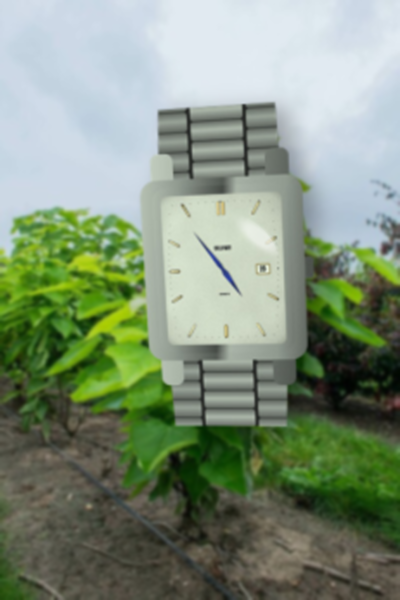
h=4 m=54
